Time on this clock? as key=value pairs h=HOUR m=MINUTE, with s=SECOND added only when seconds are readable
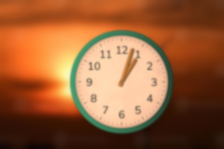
h=1 m=3
